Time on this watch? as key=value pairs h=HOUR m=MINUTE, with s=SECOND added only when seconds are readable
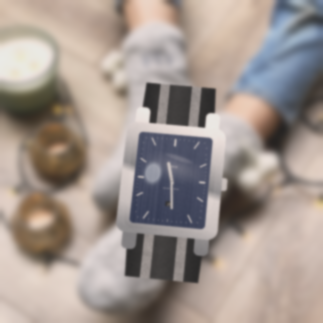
h=11 m=29
